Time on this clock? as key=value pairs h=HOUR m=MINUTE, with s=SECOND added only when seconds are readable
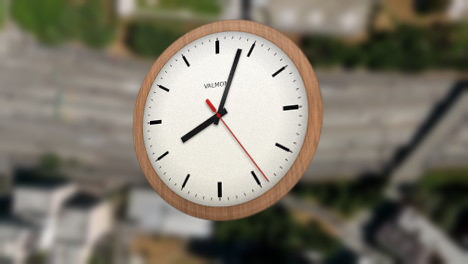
h=8 m=3 s=24
